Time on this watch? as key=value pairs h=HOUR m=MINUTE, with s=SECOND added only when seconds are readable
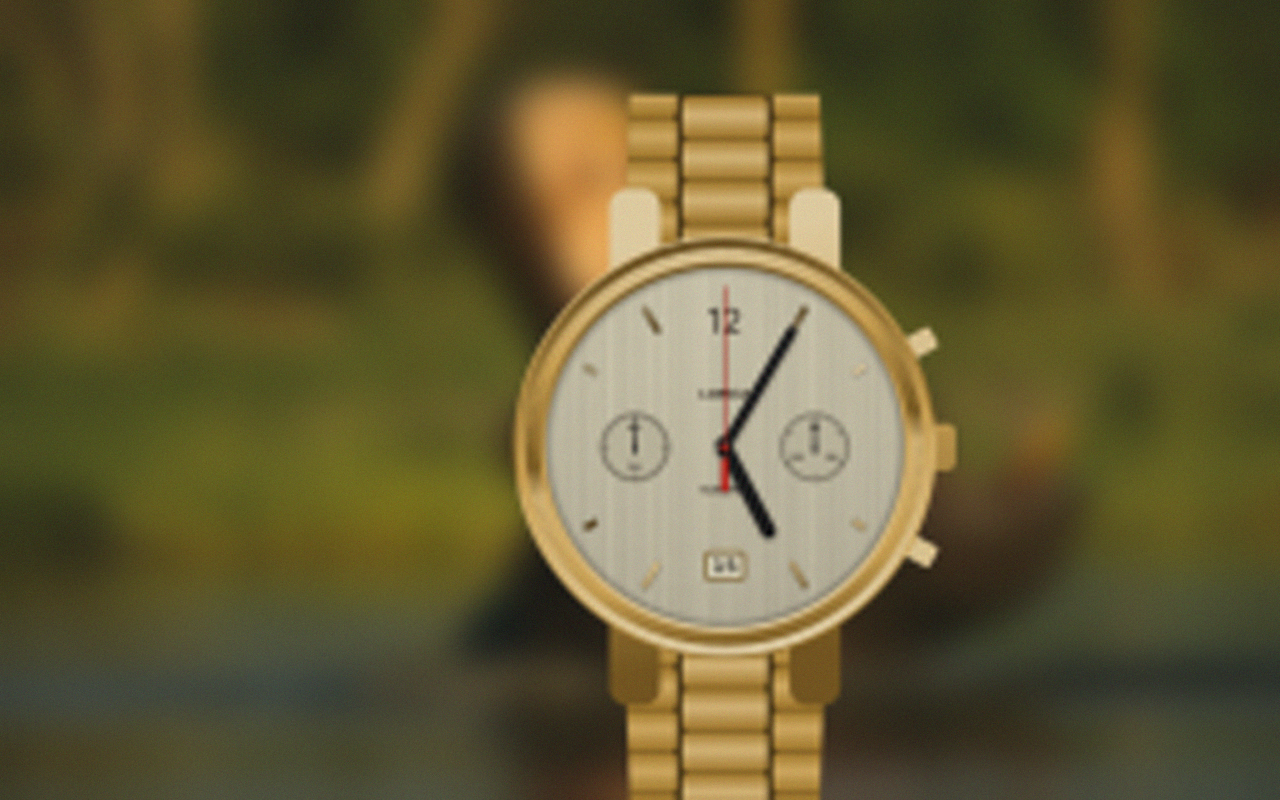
h=5 m=5
